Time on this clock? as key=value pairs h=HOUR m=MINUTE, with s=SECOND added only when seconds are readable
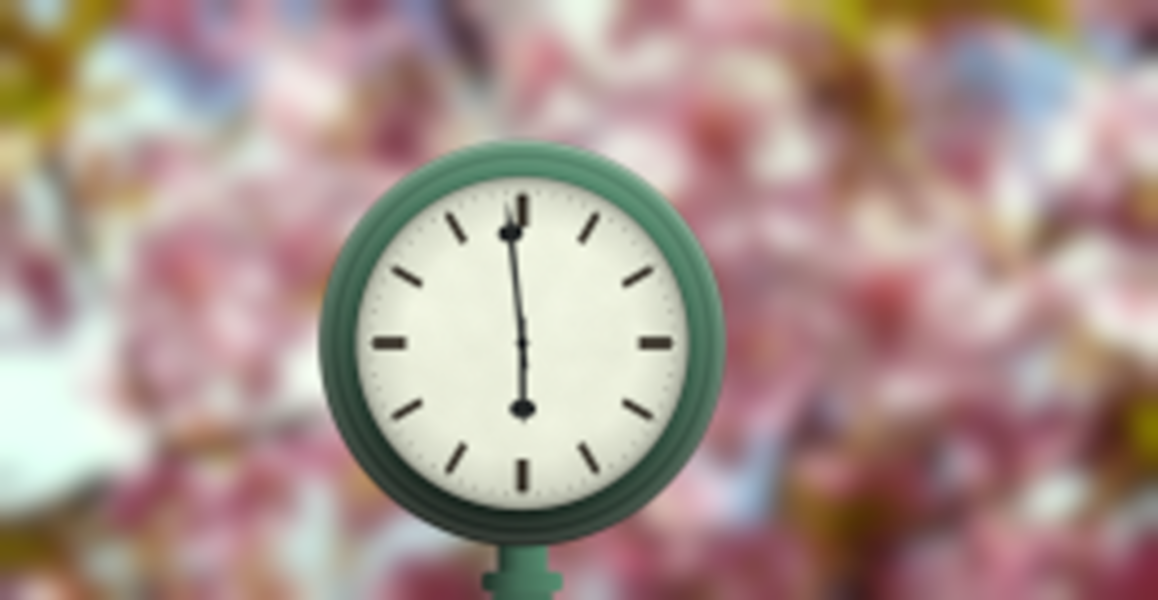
h=5 m=59
